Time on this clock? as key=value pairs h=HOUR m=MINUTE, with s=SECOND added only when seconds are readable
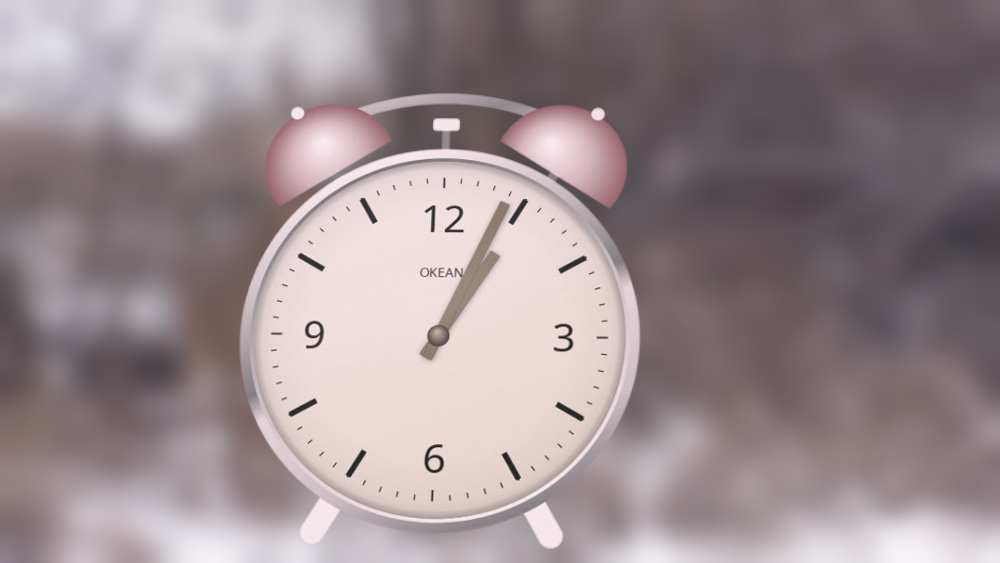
h=1 m=4
